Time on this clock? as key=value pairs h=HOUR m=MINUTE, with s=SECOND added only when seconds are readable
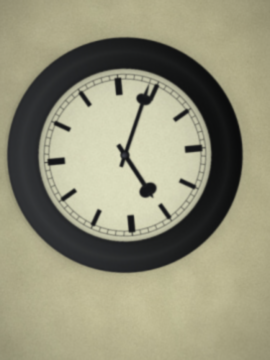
h=5 m=4
